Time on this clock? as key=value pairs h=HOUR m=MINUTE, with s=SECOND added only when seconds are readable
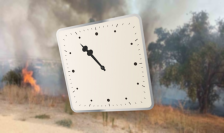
h=10 m=54
